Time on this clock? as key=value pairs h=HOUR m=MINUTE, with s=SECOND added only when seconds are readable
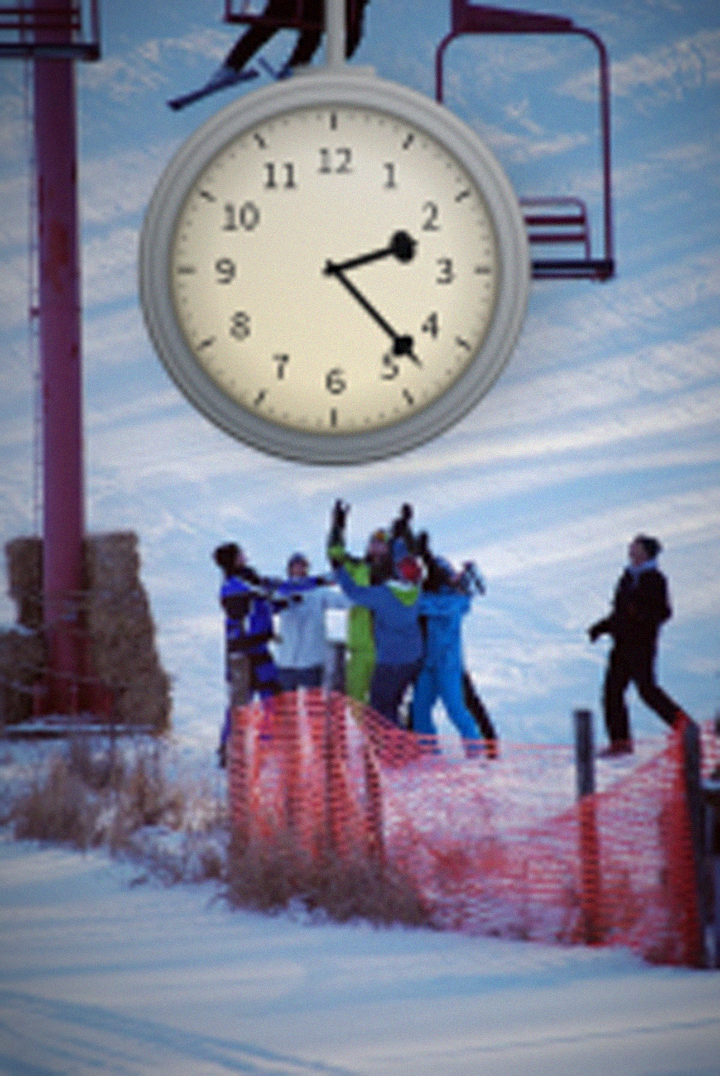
h=2 m=23
